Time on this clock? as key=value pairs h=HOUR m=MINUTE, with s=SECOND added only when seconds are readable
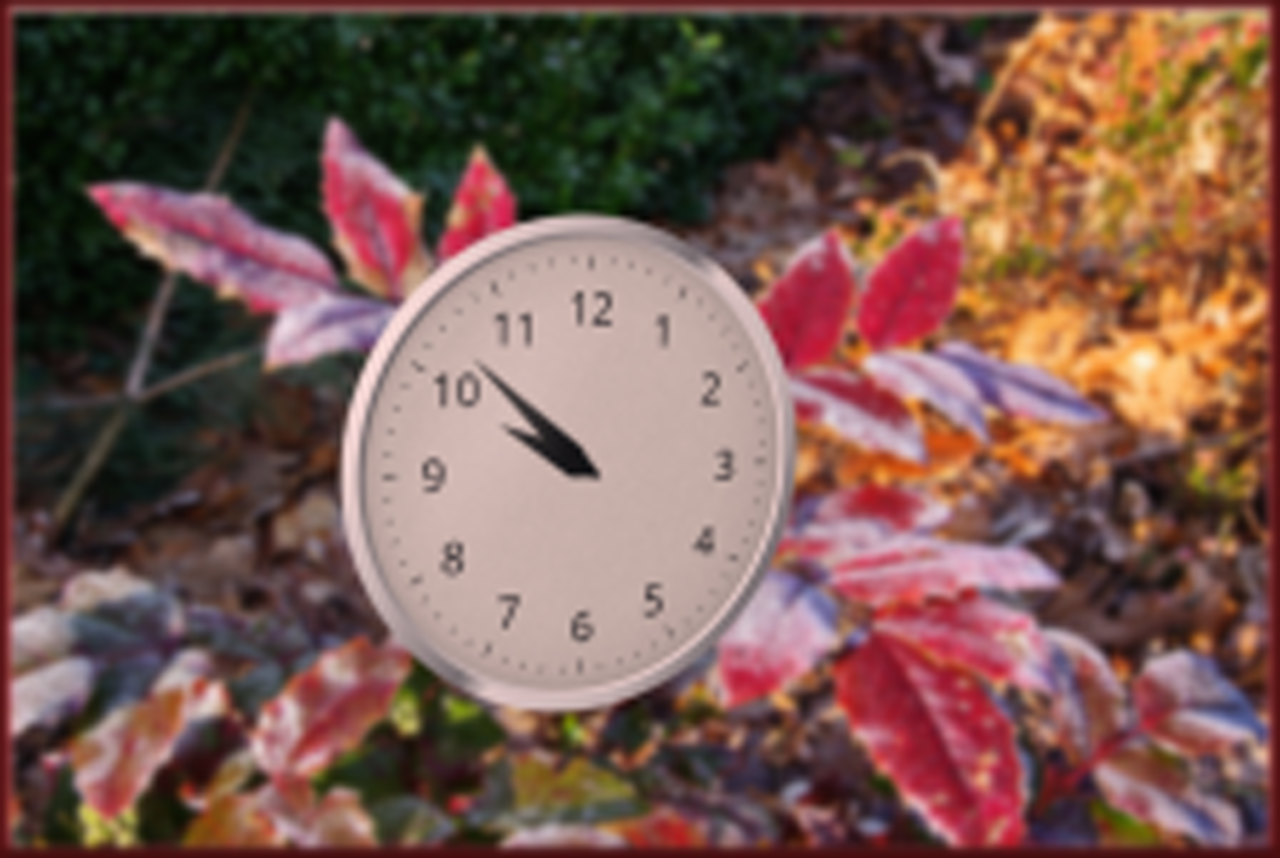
h=9 m=52
